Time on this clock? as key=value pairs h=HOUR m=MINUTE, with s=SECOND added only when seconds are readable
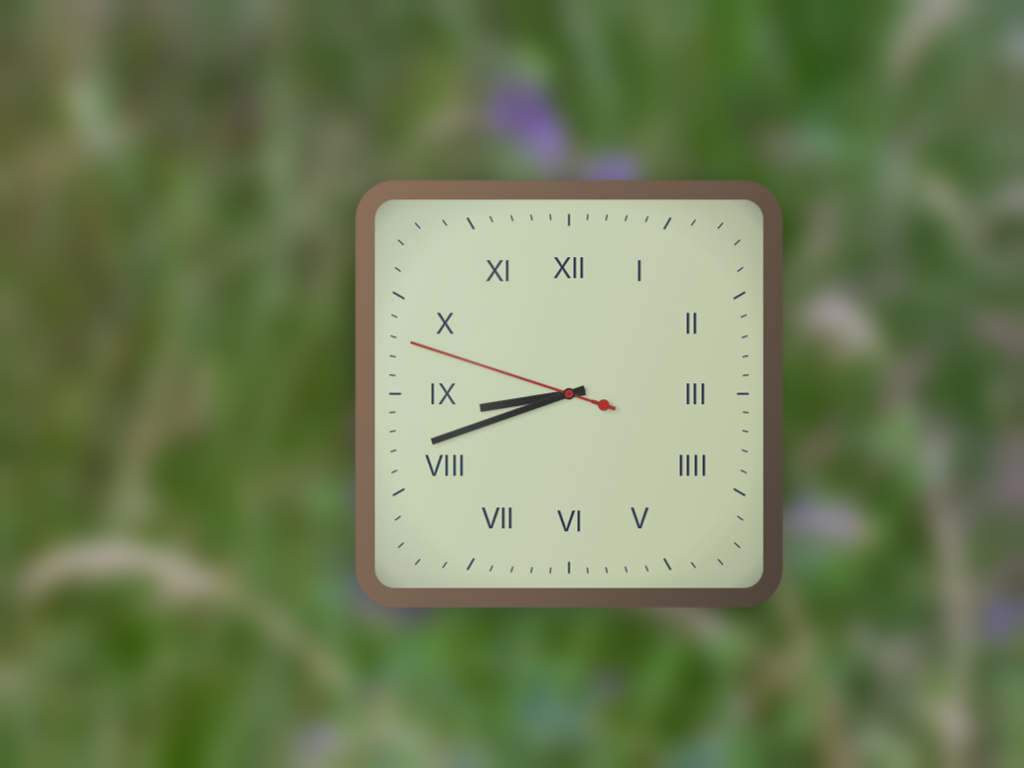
h=8 m=41 s=48
